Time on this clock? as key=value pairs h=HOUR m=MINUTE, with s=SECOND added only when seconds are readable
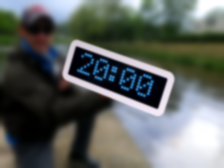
h=20 m=0
